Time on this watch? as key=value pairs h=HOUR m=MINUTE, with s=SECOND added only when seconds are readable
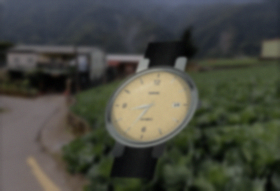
h=8 m=35
